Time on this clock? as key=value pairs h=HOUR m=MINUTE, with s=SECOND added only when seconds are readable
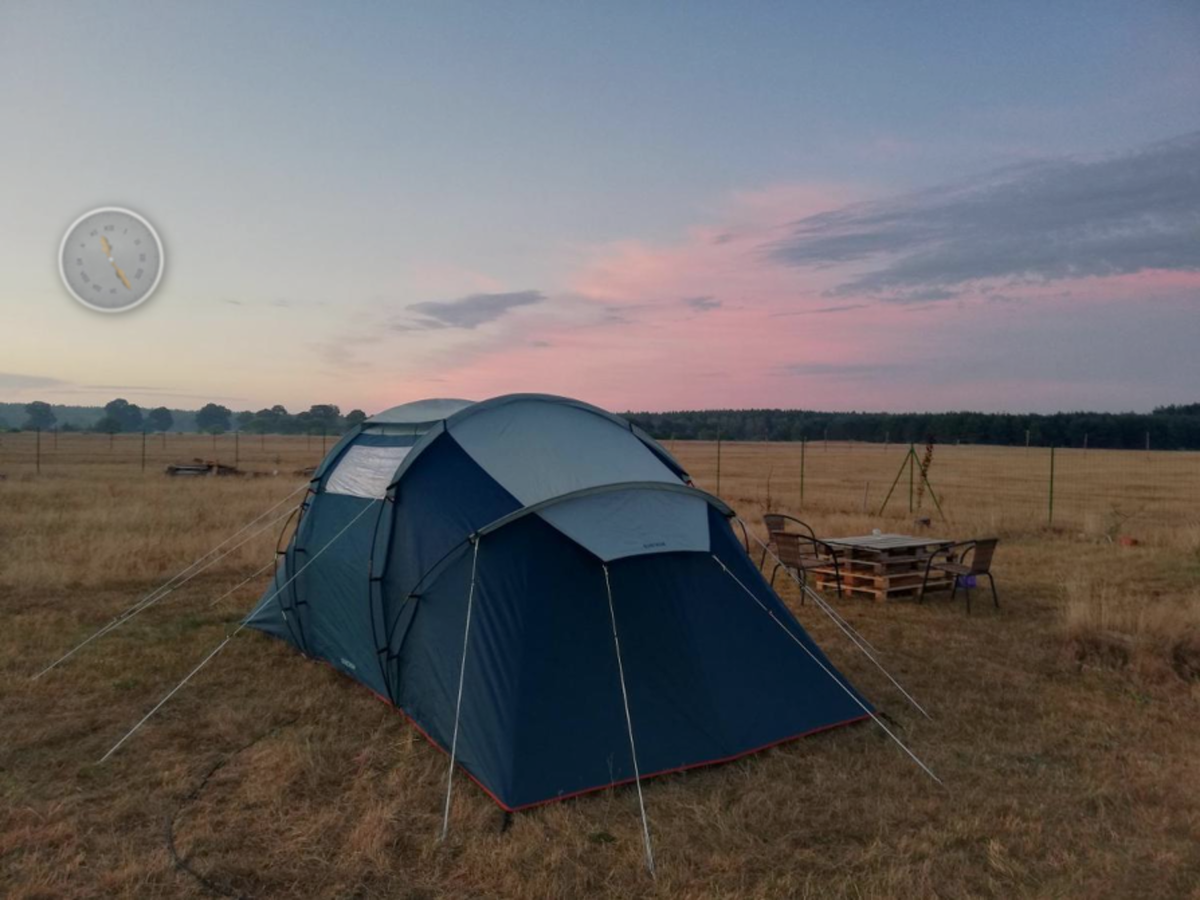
h=11 m=25
